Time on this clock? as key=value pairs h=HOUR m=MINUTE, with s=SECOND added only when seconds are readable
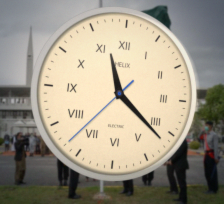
h=11 m=21 s=37
